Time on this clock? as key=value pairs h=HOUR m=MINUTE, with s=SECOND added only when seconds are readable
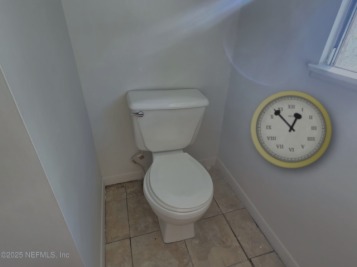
h=12 m=53
